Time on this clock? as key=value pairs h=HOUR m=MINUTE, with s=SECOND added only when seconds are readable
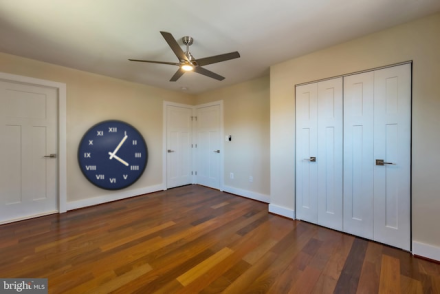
h=4 m=6
